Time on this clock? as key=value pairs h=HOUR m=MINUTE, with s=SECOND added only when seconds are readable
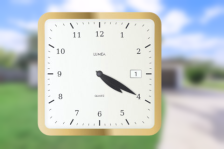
h=4 m=20
